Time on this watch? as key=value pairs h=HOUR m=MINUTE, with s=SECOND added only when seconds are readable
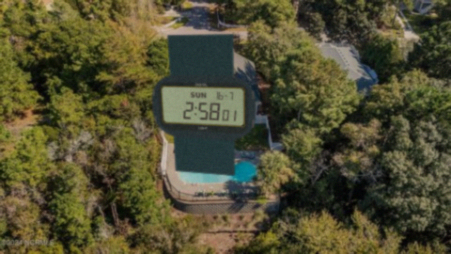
h=2 m=58 s=1
